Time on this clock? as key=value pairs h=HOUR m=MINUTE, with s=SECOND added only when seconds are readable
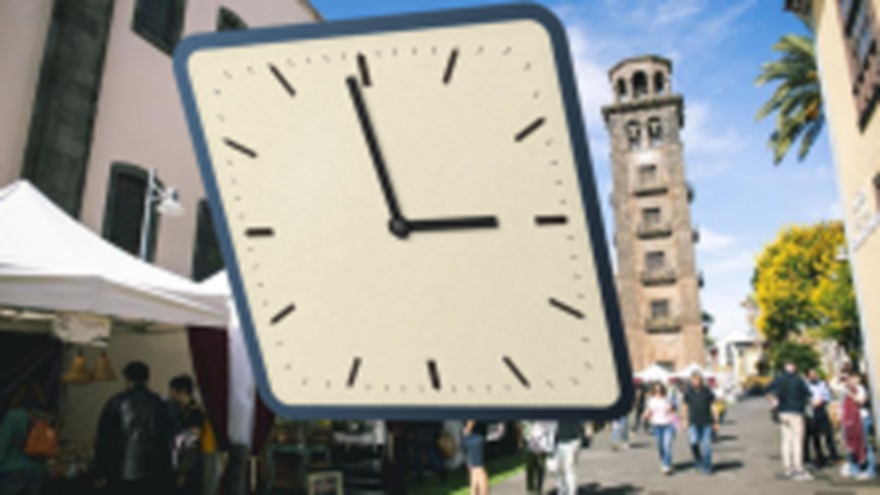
h=2 m=59
